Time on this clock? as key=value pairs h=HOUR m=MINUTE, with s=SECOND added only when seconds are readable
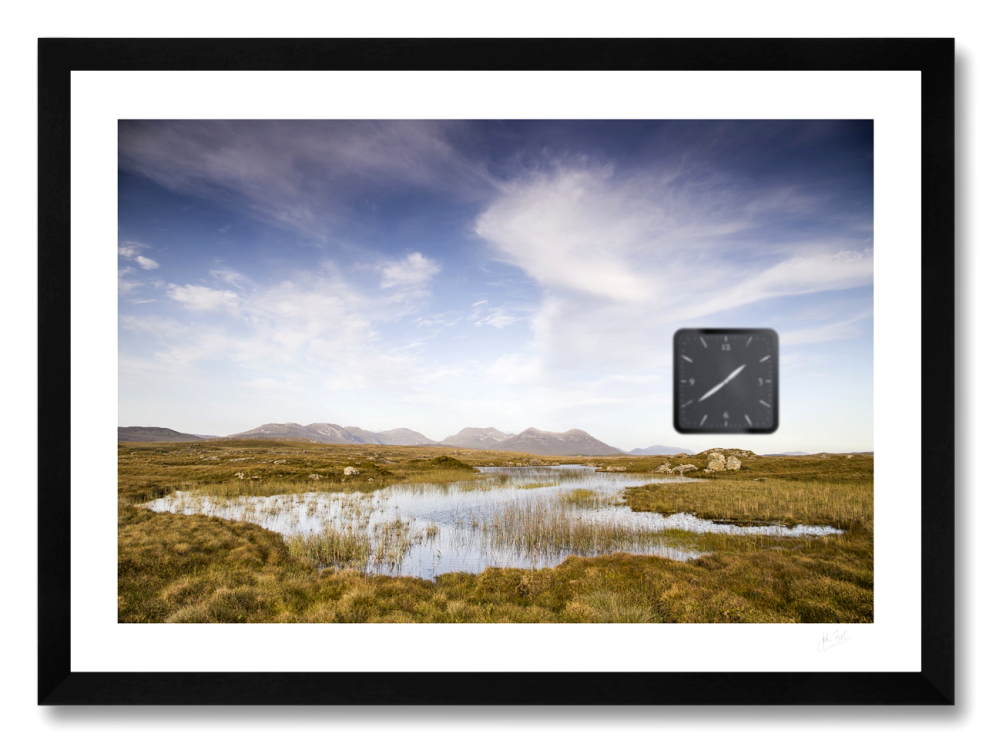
h=1 m=39
